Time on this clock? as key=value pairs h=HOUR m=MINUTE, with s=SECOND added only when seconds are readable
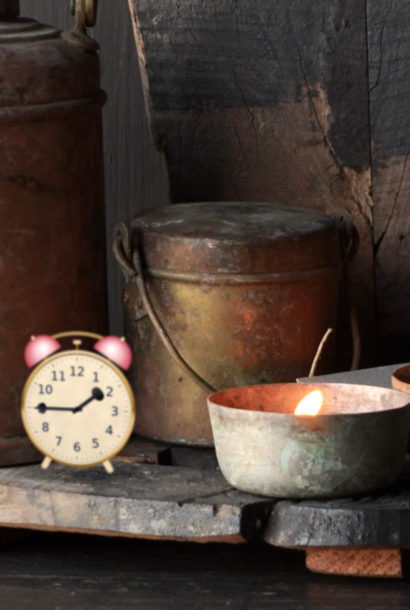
h=1 m=45
